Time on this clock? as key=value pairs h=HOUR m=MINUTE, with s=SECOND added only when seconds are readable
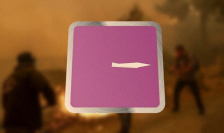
h=3 m=15
